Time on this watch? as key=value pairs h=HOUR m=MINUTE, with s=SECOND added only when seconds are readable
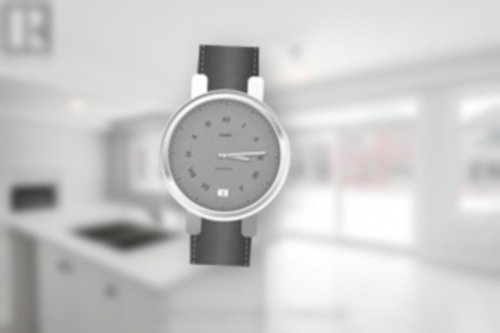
h=3 m=14
